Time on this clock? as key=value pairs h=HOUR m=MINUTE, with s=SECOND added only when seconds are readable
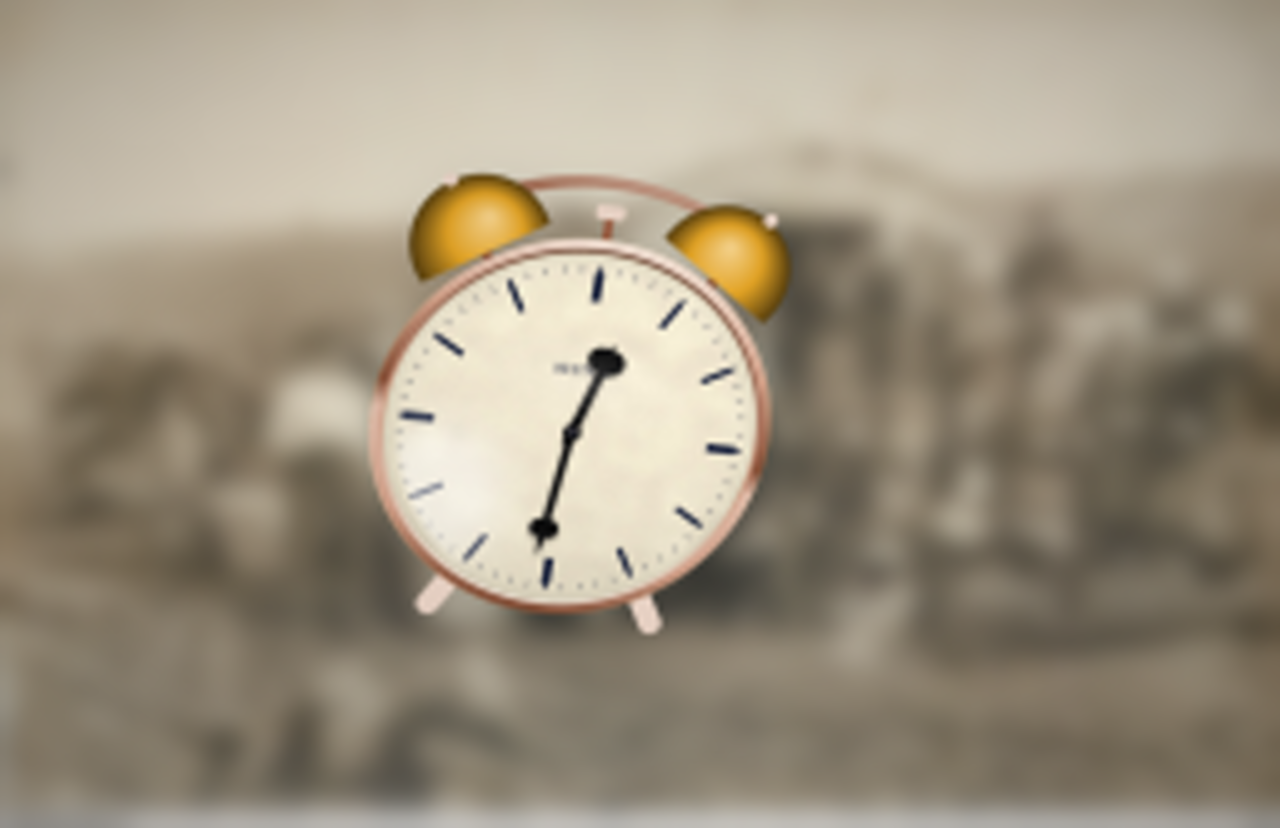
h=12 m=31
